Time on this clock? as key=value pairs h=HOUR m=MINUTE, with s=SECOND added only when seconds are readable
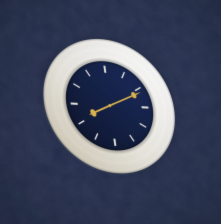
h=8 m=11
